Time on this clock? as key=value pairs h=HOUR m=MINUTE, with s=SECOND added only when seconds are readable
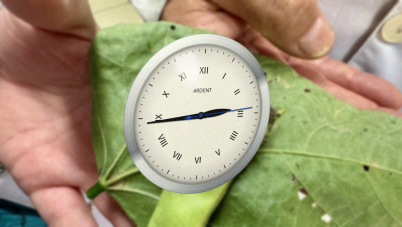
h=2 m=44 s=14
